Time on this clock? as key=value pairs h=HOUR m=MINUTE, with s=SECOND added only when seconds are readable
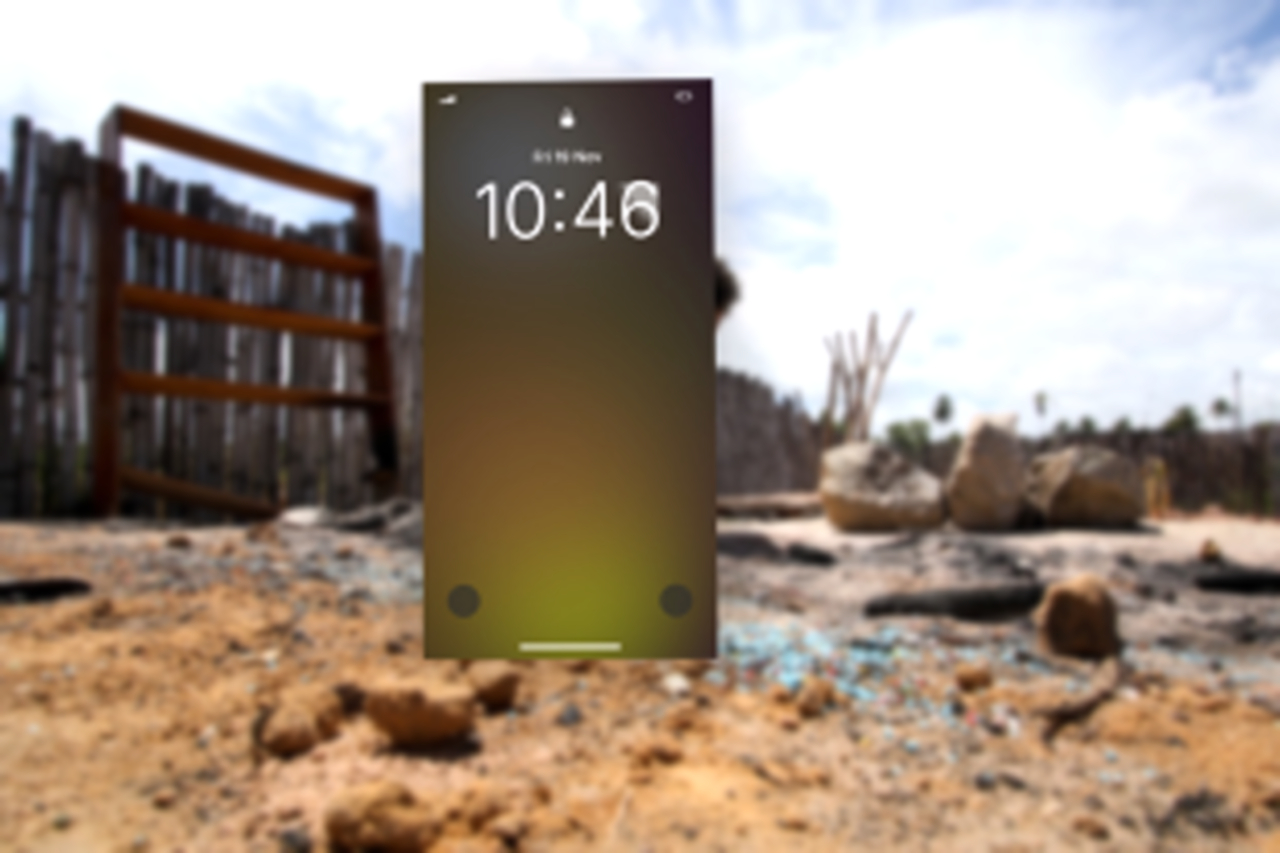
h=10 m=46
